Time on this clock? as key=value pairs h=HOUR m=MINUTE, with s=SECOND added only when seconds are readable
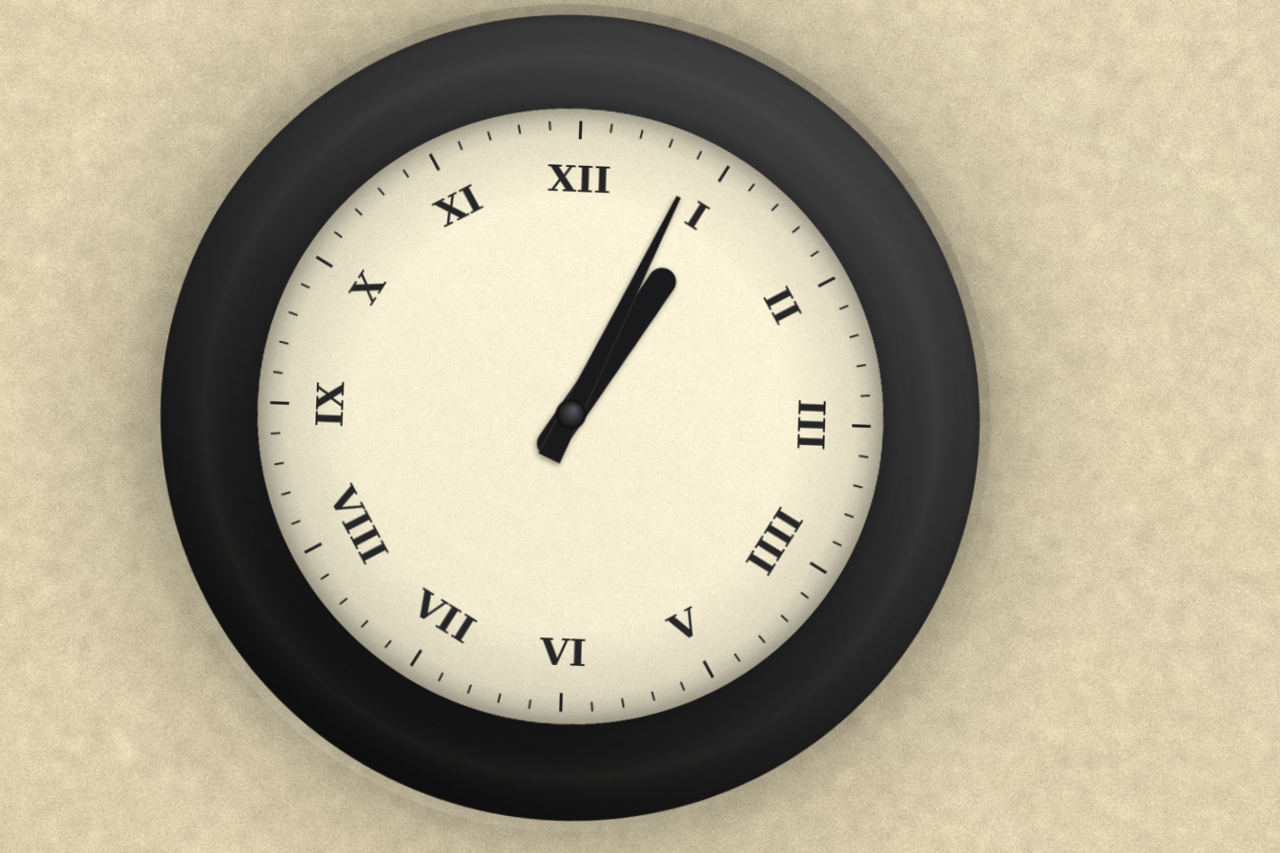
h=1 m=4
